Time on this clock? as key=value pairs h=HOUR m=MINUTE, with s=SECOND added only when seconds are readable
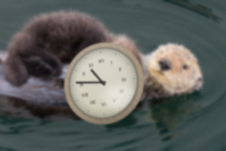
h=10 m=46
